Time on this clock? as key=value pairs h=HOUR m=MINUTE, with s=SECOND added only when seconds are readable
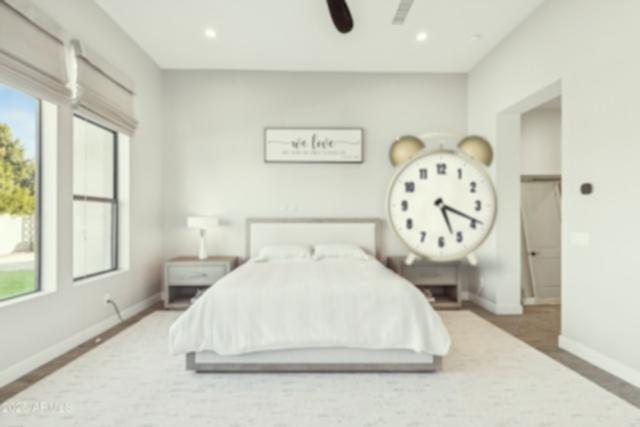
h=5 m=19
